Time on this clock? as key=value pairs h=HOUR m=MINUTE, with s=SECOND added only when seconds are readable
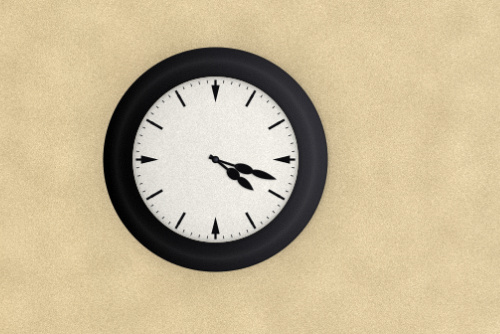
h=4 m=18
